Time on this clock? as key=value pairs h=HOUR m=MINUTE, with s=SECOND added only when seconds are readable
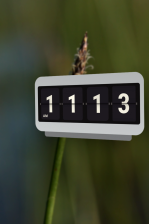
h=11 m=13
